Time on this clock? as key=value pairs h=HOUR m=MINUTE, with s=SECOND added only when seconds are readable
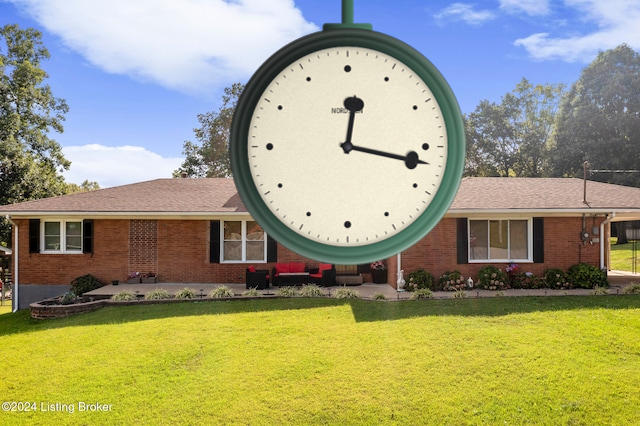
h=12 m=17
